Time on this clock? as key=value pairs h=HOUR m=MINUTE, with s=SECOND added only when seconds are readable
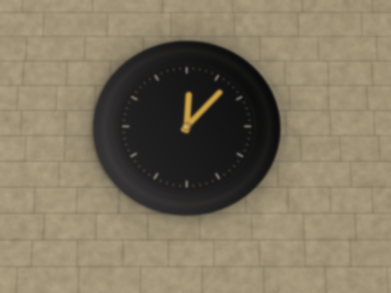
h=12 m=7
